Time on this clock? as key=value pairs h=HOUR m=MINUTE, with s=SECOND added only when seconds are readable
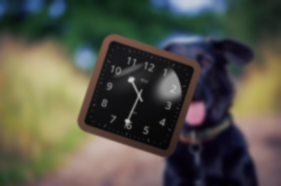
h=10 m=31
